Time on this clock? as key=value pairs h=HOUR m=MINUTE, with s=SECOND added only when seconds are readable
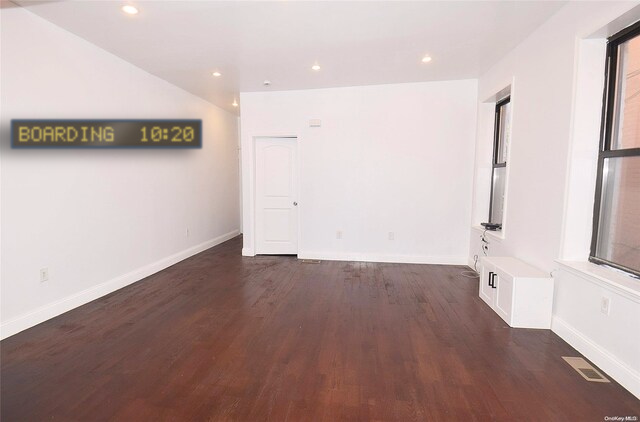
h=10 m=20
